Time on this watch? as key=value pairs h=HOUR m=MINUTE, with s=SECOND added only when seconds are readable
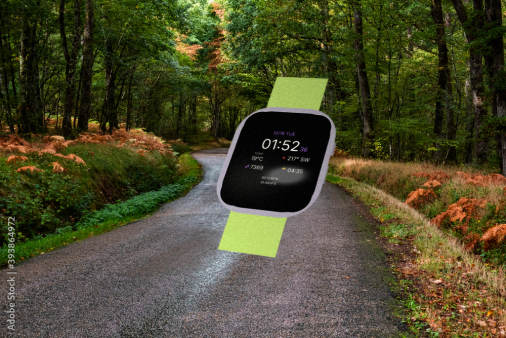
h=1 m=52
